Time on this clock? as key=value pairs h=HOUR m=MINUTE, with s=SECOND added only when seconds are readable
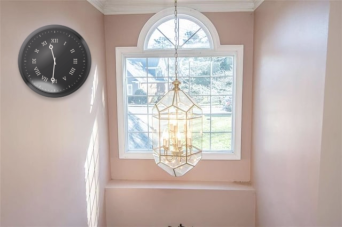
h=11 m=31
